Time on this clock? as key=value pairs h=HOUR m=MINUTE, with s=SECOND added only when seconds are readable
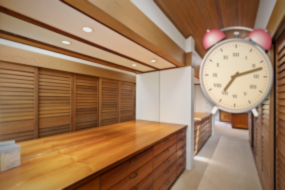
h=7 m=12
